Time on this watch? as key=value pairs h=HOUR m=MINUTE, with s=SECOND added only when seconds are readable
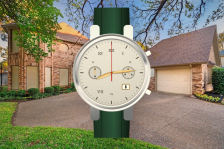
h=8 m=14
